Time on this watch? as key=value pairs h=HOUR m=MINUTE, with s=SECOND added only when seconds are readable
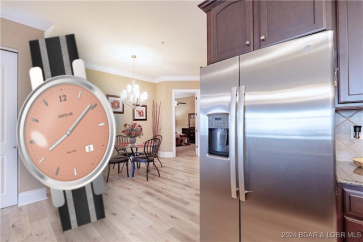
h=8 m=9
